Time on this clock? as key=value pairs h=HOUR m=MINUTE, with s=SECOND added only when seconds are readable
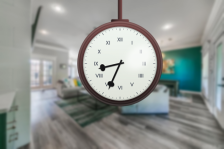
h=8 m=34
